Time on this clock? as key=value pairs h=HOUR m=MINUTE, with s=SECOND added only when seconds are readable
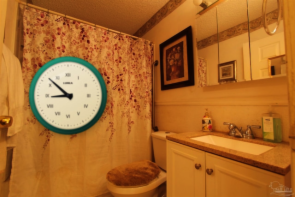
h=8 m=52
